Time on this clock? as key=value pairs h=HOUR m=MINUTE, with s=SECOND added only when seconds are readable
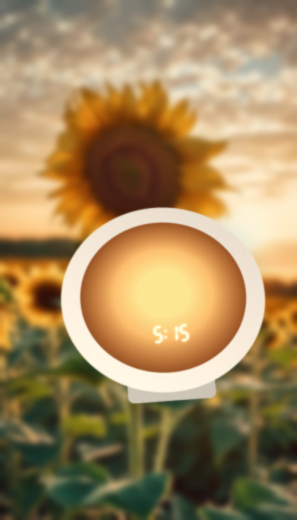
h=5 m=15
